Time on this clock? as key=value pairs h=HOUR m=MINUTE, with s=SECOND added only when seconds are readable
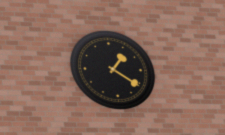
h=1 m=21
